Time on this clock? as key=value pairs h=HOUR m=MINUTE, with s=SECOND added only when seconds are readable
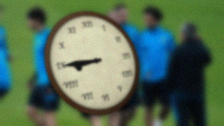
h=8 m=45
